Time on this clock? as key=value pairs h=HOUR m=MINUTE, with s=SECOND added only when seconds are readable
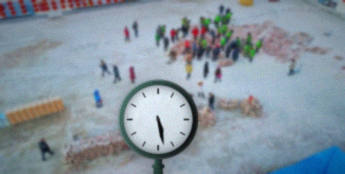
h=5 m=28
